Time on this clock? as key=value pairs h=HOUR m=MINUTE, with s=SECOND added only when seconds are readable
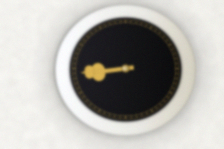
h=8 m=44
